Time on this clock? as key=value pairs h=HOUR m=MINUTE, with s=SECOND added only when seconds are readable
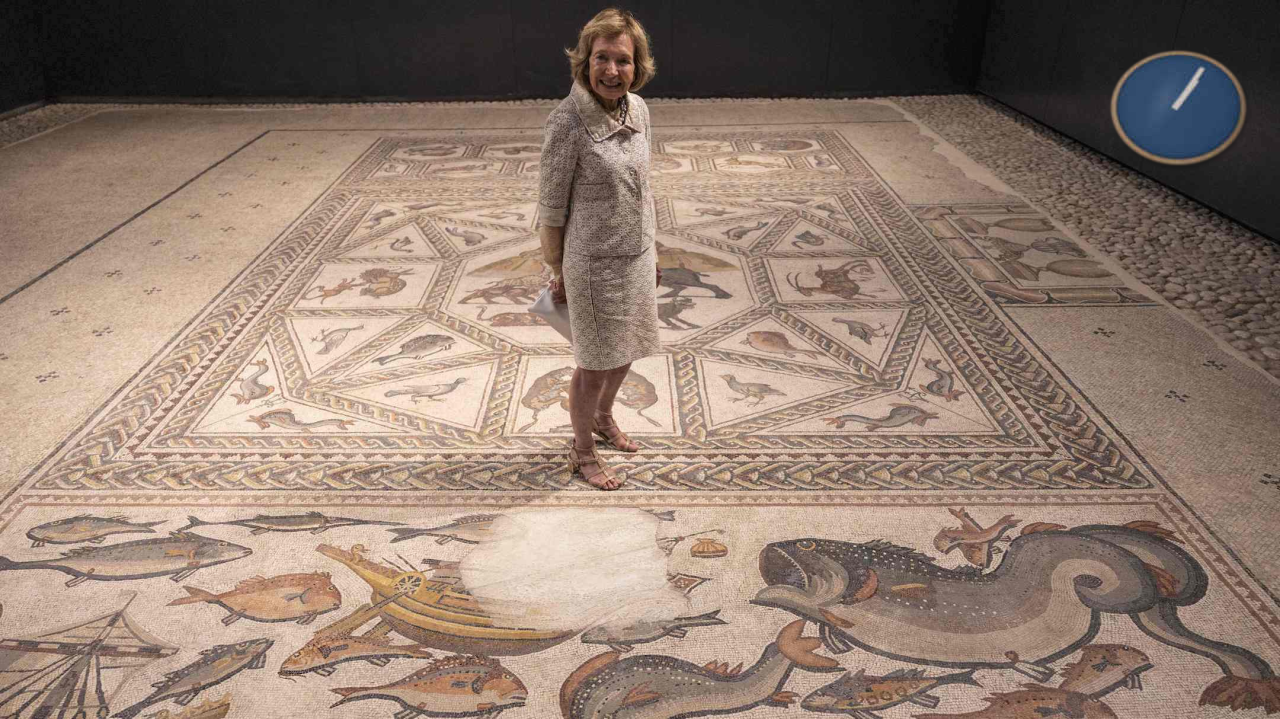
h=1 m=5
